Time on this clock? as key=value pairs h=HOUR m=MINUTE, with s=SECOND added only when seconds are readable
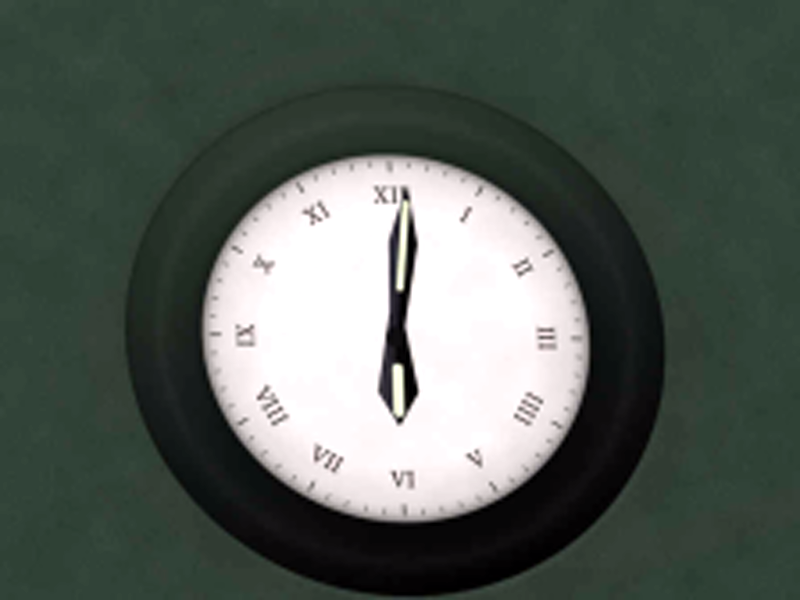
h=6 m=1
